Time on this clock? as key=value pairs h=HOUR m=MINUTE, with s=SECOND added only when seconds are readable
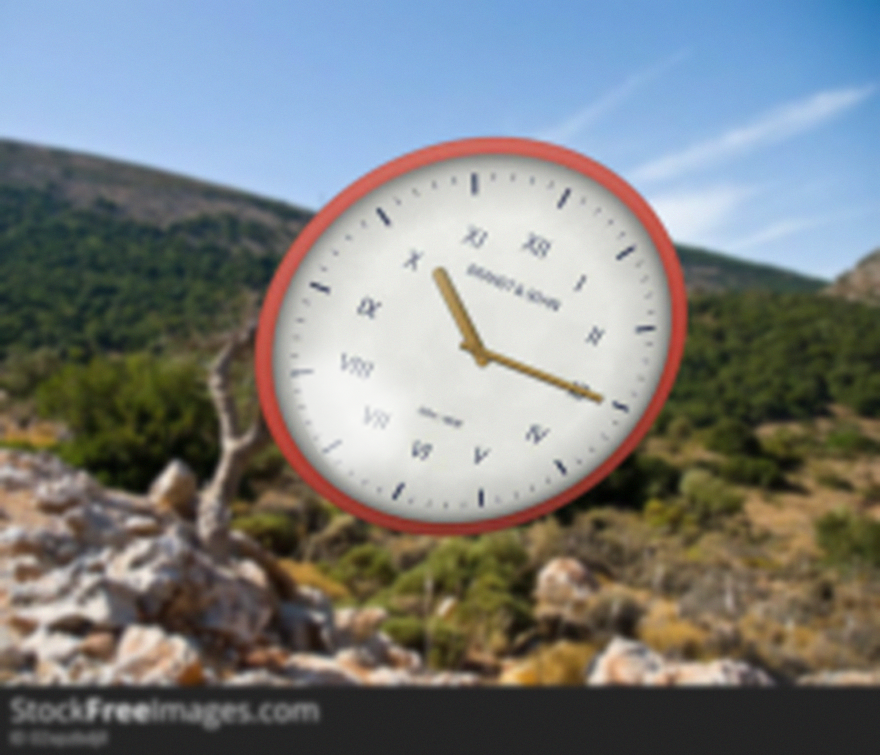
h=10 m=15
